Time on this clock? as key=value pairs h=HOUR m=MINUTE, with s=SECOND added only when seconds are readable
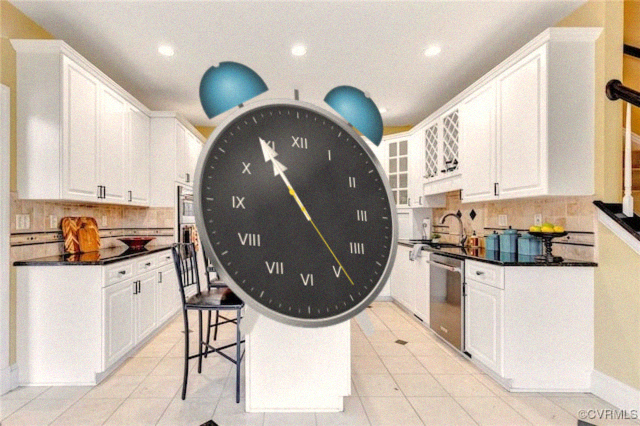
h=10 m=54 s=24
